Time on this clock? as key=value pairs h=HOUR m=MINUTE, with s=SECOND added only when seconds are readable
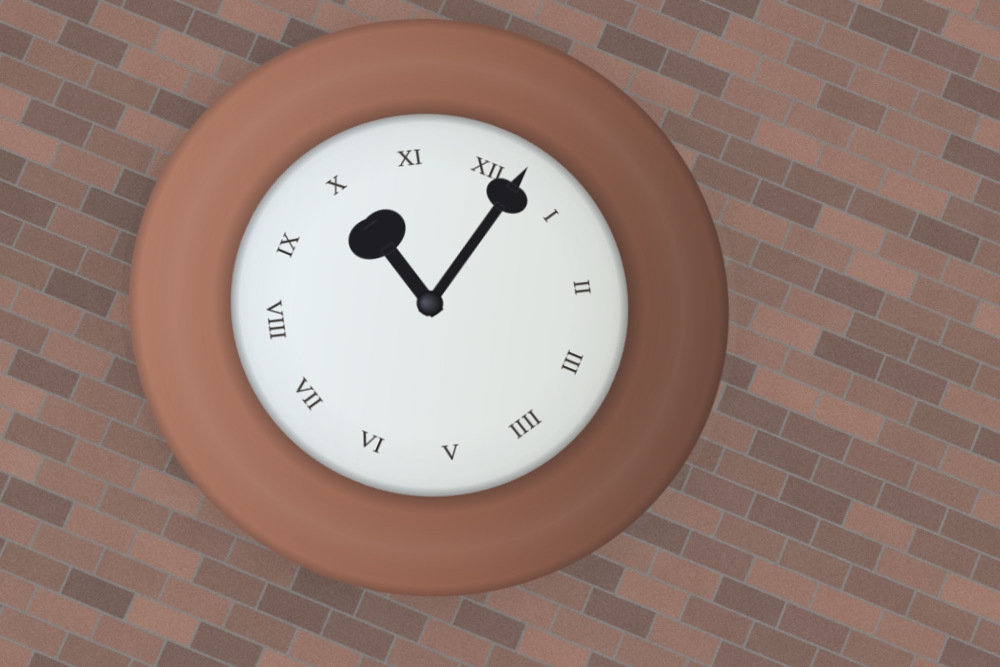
h=10 m=2
